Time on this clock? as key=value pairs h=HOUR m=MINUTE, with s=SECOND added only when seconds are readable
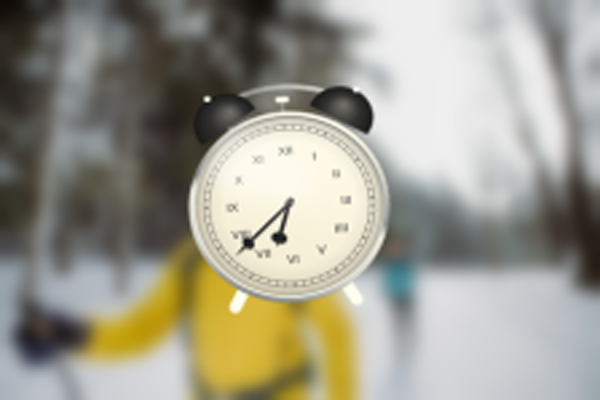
h=6 m=38
